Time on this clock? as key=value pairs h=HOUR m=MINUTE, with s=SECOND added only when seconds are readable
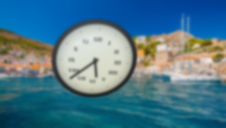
h=5 m=38
